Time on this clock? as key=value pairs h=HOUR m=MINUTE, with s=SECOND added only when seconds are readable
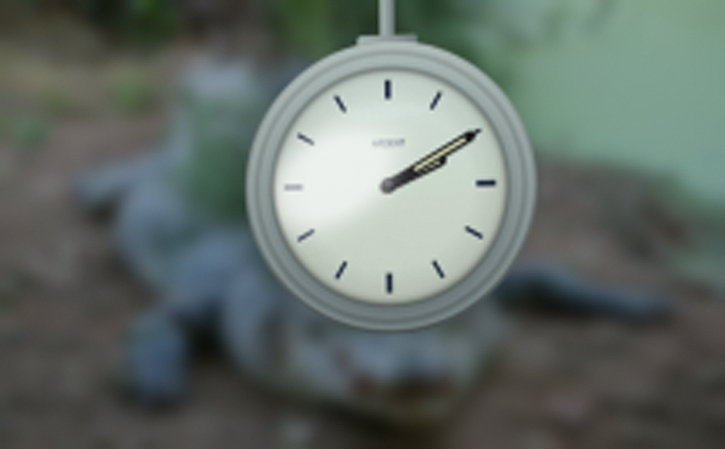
h=2 m=10
